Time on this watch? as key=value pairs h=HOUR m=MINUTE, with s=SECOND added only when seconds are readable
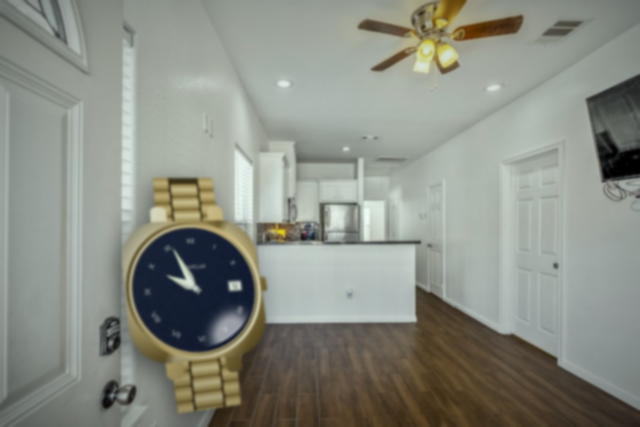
h=9 m=56
